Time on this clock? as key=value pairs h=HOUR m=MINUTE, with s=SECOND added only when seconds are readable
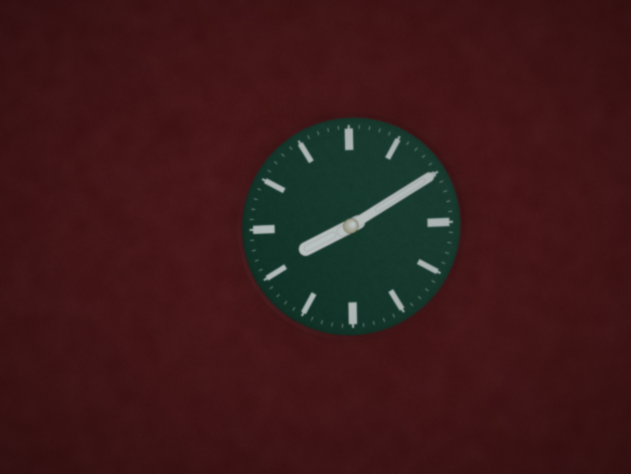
h=8 m=10
